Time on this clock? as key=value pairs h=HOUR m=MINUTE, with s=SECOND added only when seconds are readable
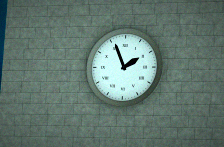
h=1 m=56
